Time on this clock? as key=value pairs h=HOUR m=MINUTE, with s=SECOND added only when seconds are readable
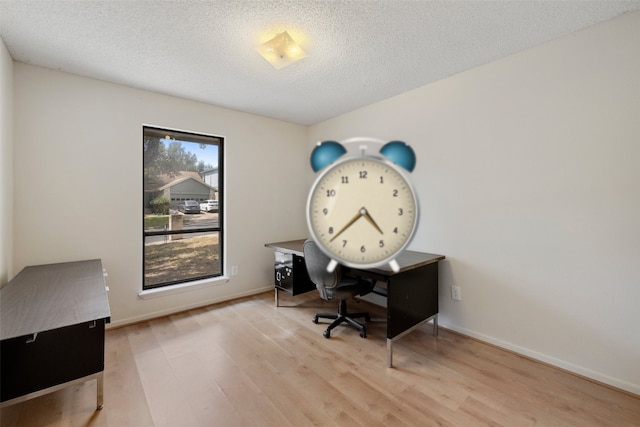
h=4 m=38
